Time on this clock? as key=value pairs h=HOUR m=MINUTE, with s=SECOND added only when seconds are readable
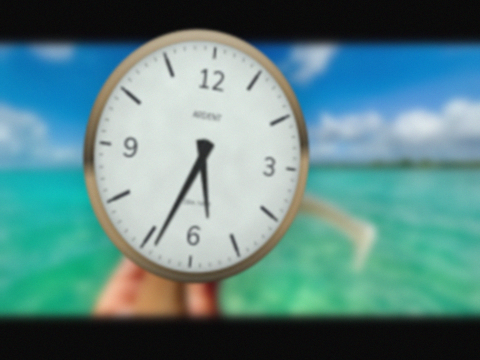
h=5 m=34
